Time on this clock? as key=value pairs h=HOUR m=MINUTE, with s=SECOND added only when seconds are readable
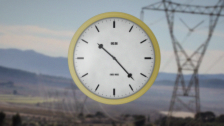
h=10 m=23
